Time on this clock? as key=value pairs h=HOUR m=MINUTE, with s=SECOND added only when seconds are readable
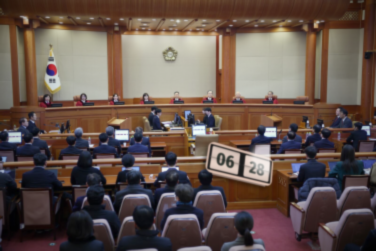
h=6 m=28
